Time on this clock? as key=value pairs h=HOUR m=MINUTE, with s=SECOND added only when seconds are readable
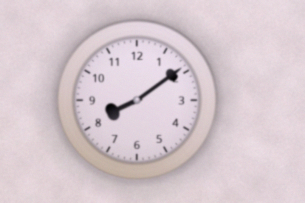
h=8 m=9
